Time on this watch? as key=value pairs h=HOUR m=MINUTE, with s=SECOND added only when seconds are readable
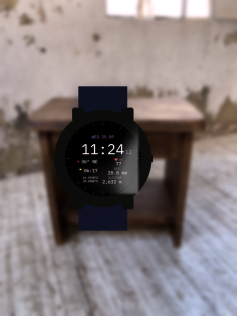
h=11 m=24
